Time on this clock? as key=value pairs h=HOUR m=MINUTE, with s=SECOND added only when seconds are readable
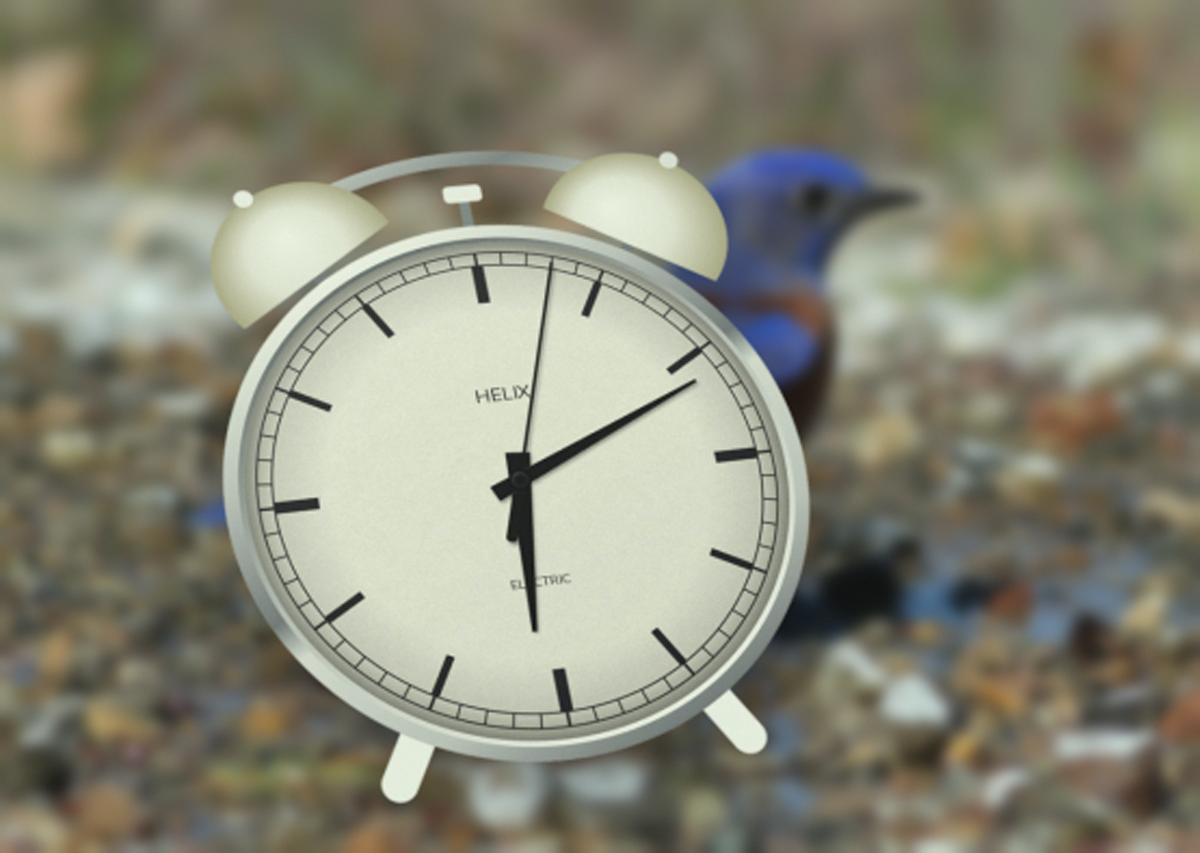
h=6 m=11 s=3
